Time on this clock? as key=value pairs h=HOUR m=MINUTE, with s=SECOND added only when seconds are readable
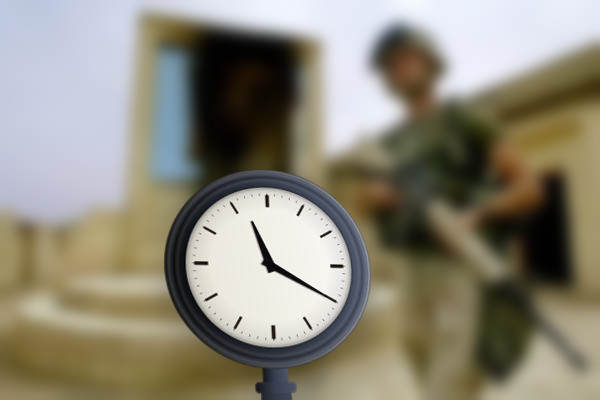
h=11 m=20
